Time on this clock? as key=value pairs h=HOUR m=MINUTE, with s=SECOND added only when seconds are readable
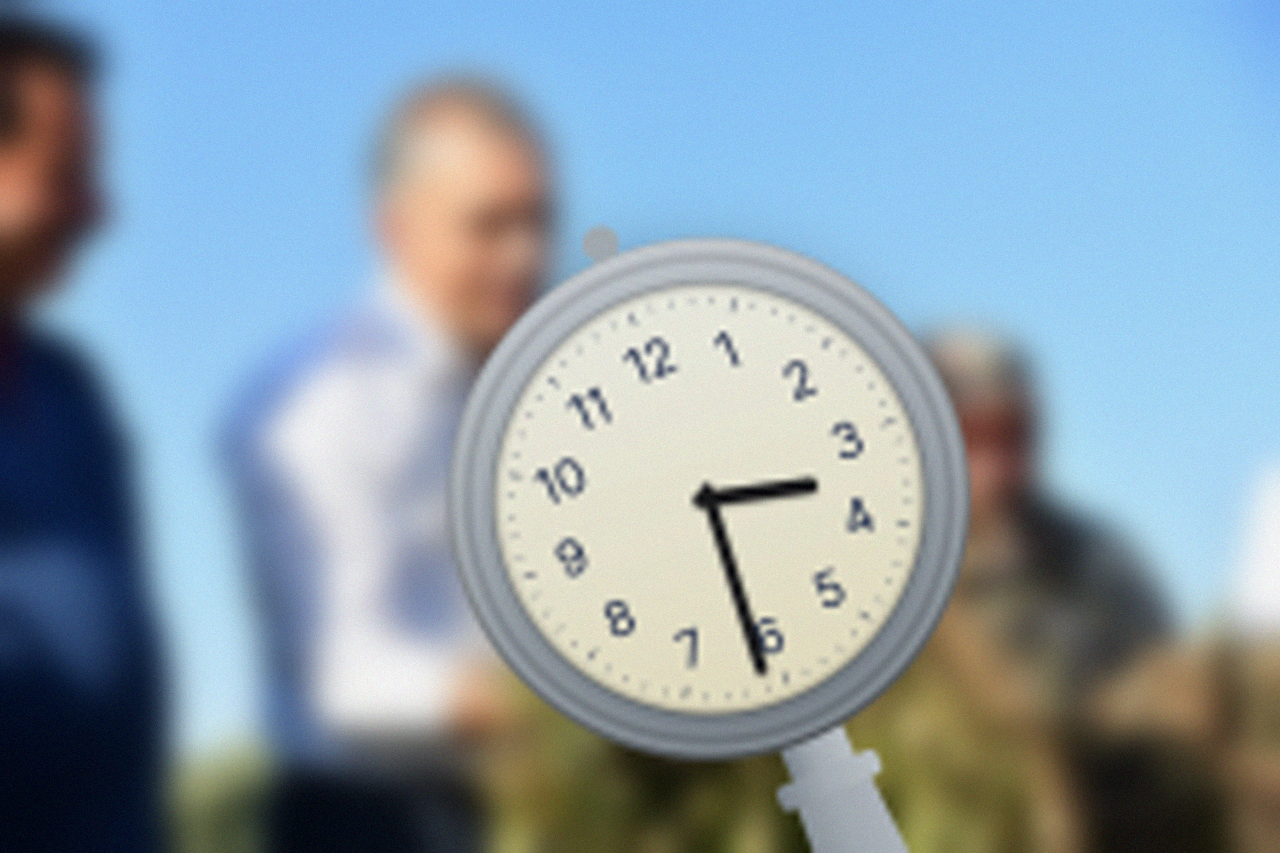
h=3 m=31
